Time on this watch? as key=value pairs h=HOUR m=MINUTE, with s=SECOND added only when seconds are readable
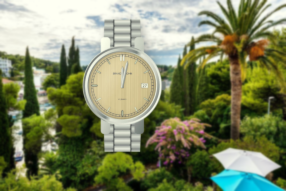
h=12 m=2
